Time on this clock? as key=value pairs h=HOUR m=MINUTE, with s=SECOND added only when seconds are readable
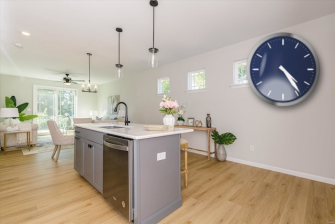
h=4 m=24
